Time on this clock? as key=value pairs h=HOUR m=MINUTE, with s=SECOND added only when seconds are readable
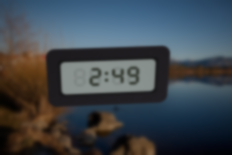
h=2 m=49
